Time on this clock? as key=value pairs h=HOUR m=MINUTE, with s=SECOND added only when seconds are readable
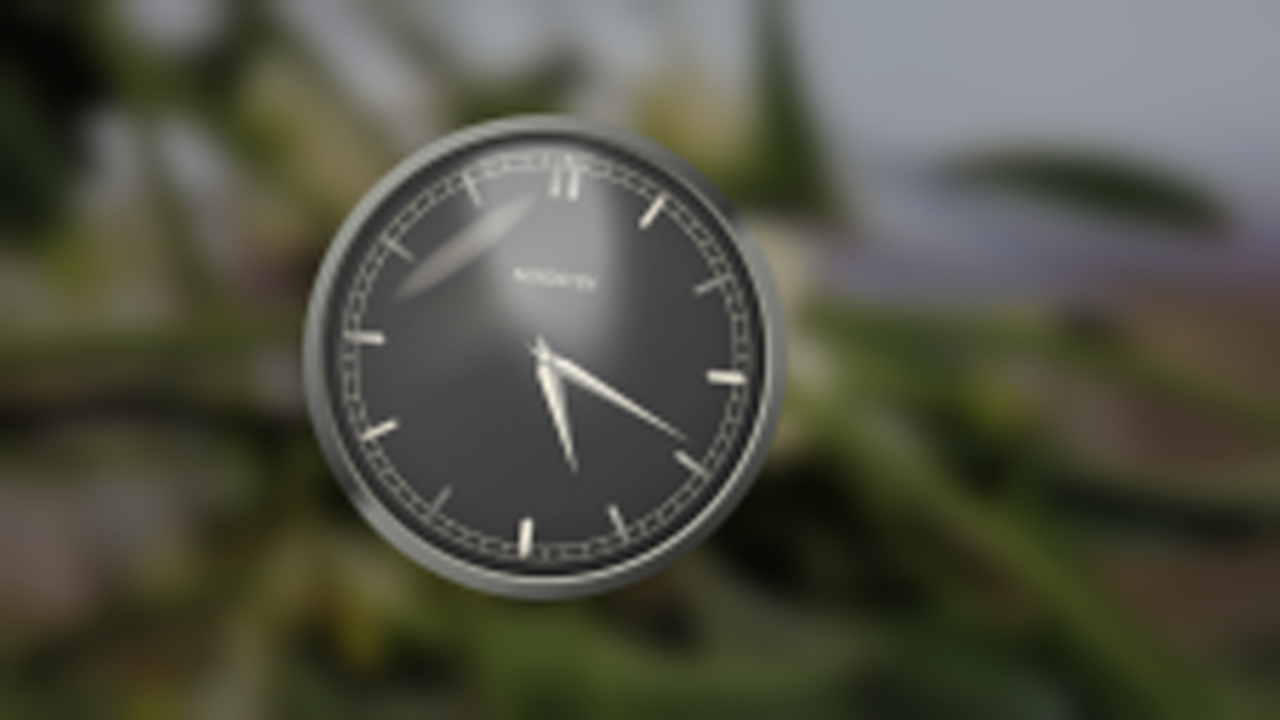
h=5 m=19
